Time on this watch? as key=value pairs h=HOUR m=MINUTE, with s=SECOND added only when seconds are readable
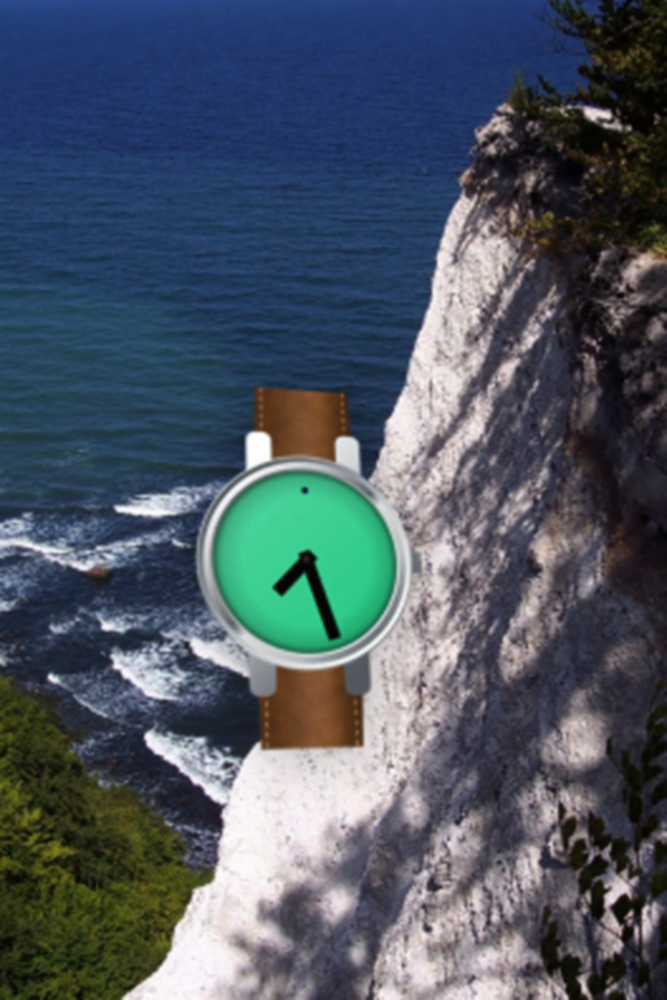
h=7 m=27
